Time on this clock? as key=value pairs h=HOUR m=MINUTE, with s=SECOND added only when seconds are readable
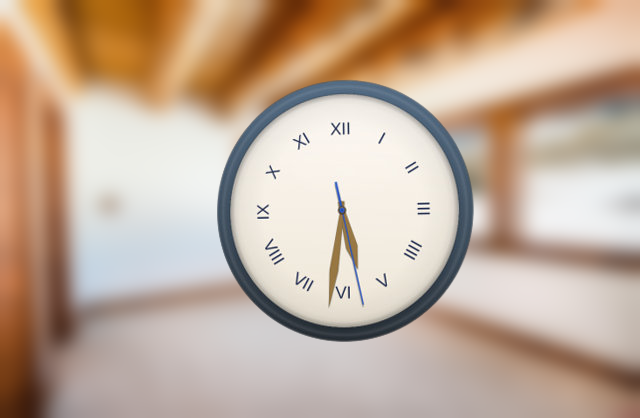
h=5 m=31 s=28
